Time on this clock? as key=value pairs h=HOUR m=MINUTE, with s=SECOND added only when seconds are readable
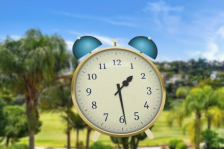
h=1 m=29
